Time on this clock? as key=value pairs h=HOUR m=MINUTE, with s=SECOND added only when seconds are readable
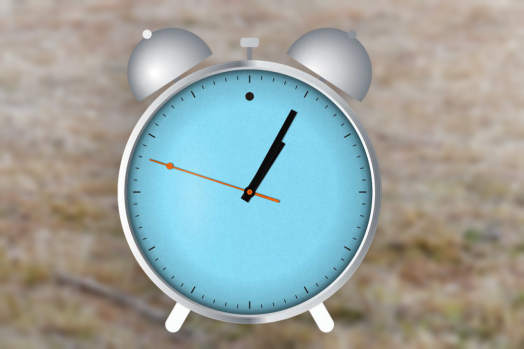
h=1 m=4 s=48
